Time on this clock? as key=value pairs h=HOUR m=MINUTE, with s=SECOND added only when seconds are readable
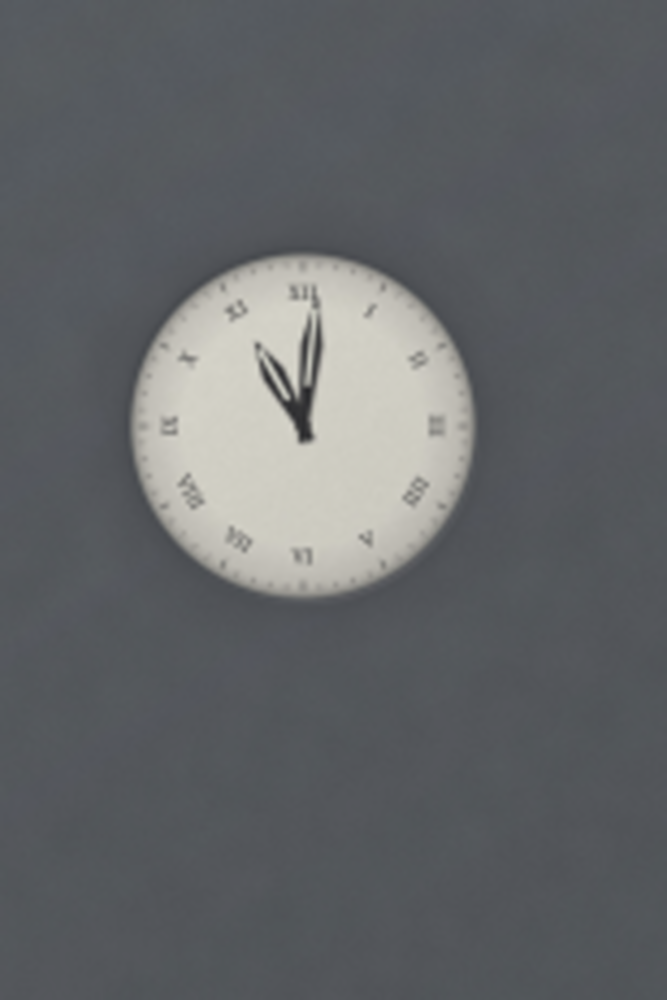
h=11 m=1
